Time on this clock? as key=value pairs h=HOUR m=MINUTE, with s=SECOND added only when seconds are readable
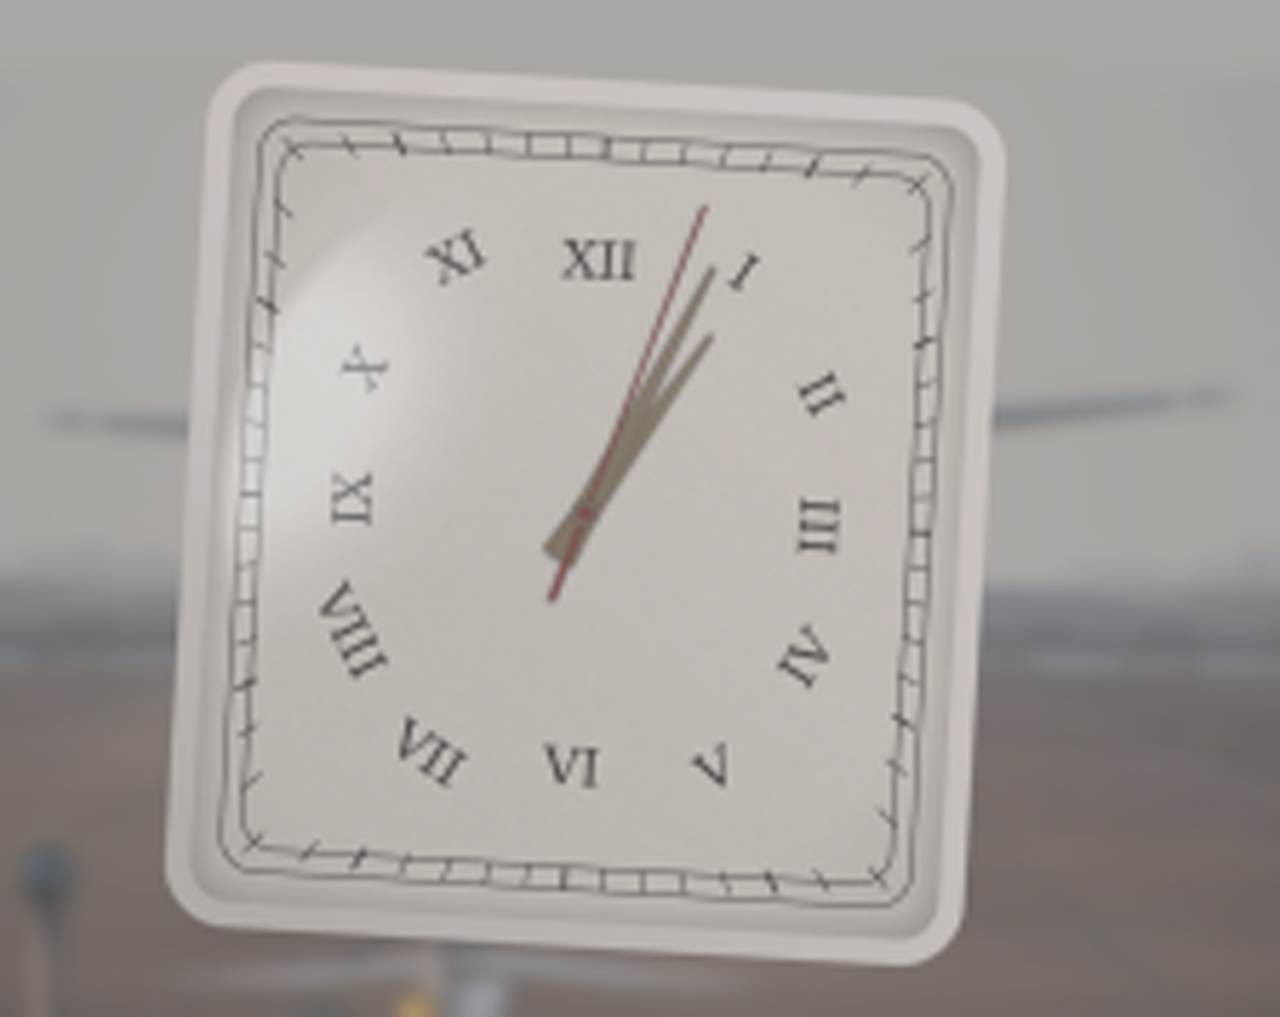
h=1 m=4 s=3
